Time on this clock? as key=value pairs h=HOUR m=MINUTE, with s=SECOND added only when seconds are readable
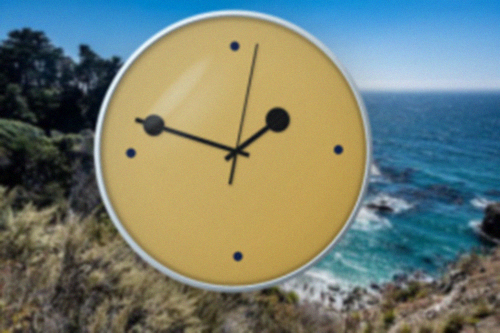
h=1 m=48 s=2
